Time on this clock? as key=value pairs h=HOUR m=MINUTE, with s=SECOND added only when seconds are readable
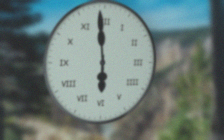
h=5 m=59
